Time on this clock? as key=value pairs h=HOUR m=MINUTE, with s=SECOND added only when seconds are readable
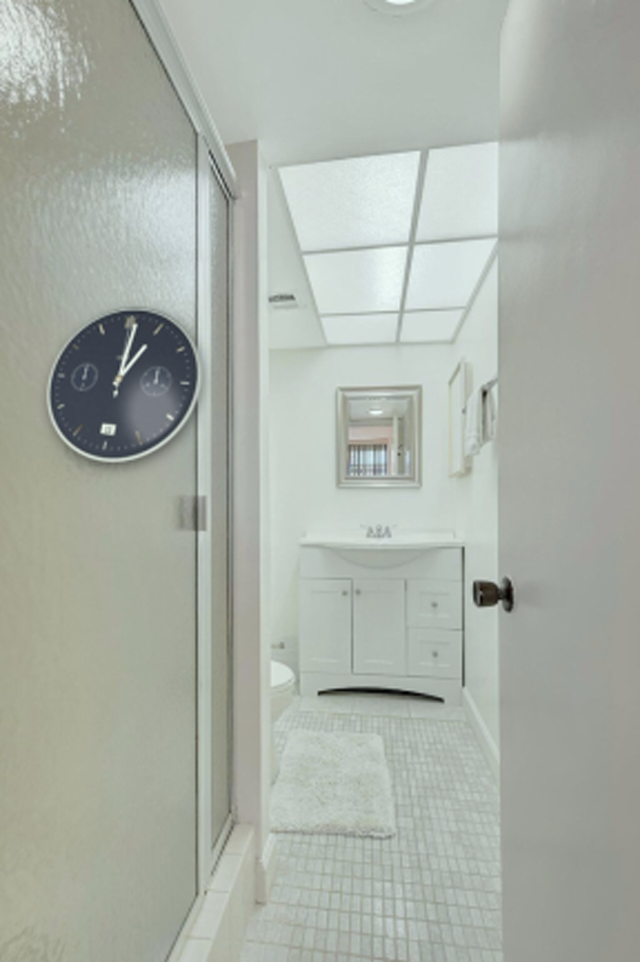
h=1 m=1
